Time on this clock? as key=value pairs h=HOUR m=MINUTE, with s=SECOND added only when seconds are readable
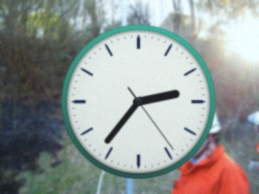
h=2 m=36 s=24
